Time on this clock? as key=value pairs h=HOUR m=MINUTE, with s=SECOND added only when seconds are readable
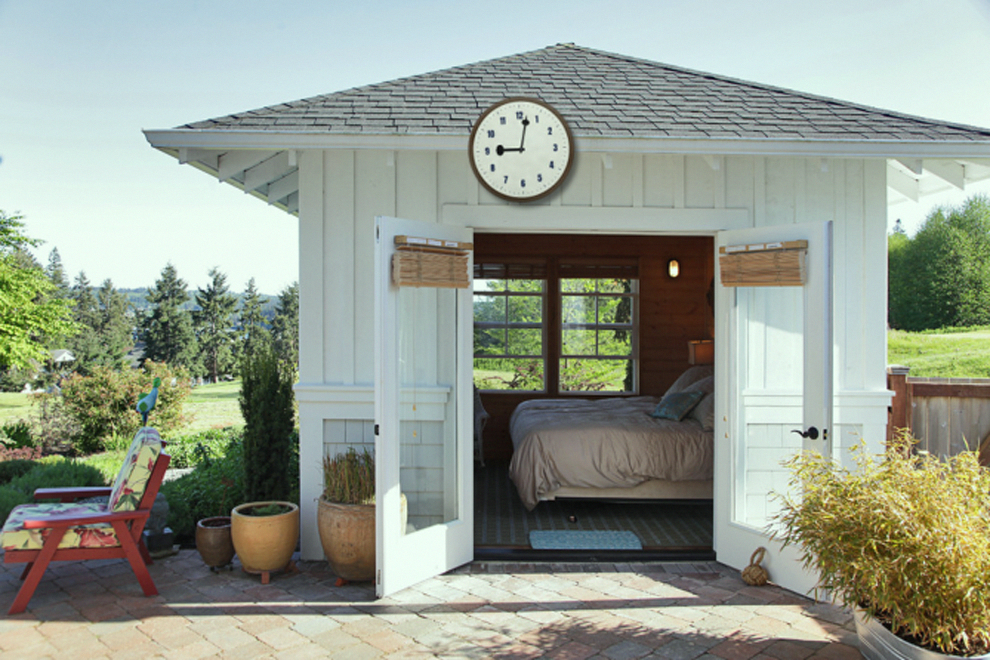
h=9 m=2
